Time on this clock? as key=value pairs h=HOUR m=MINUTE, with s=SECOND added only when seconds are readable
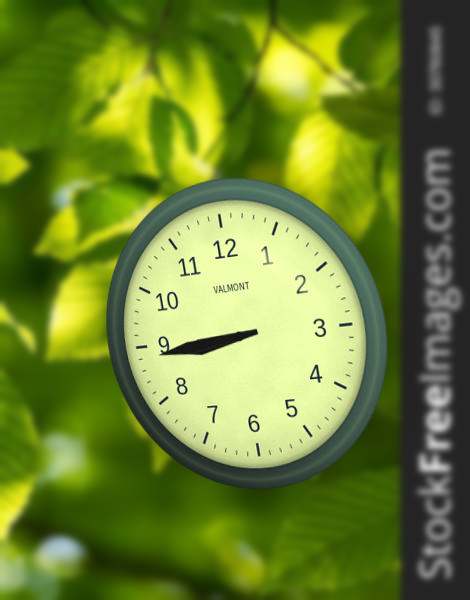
h=8 m=44
